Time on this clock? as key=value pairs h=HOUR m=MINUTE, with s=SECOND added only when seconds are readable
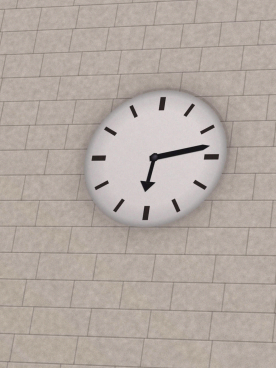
h=6 m=13
